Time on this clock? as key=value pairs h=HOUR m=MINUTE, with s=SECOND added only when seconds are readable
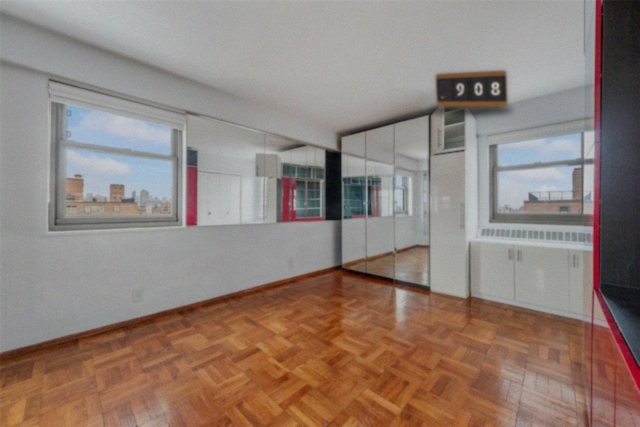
h=9 m=8
